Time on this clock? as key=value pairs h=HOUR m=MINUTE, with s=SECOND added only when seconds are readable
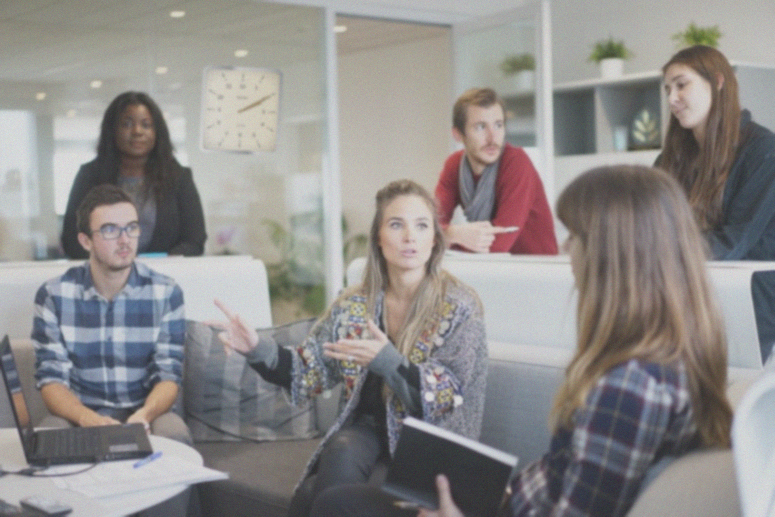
h=2 m=10
